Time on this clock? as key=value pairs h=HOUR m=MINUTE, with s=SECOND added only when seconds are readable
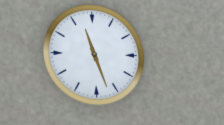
h=11 m=27
